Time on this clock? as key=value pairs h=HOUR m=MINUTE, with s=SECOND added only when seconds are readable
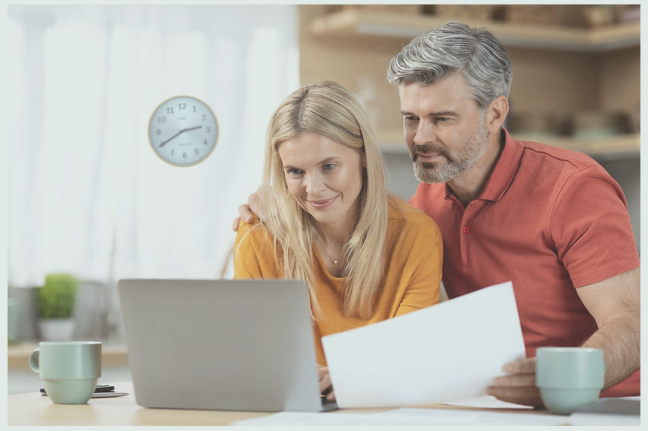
h=2 m=40
